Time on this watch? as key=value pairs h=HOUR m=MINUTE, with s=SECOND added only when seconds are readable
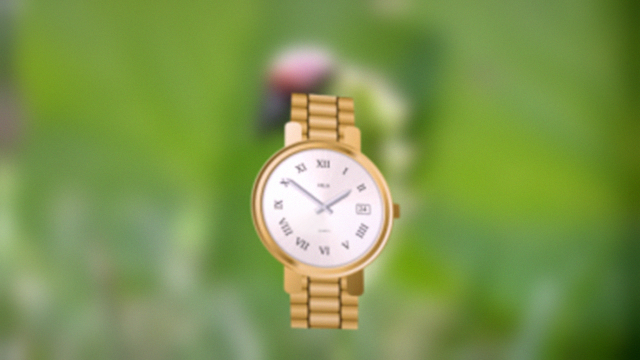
h=1 m=51
